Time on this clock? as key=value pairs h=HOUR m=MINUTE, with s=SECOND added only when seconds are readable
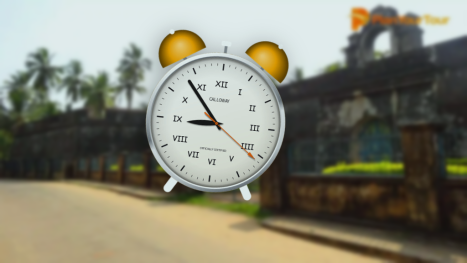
h=8 m=53 s=21
